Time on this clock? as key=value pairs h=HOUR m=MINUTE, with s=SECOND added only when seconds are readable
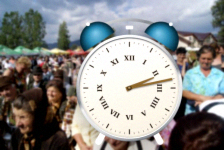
h=2 m=13
